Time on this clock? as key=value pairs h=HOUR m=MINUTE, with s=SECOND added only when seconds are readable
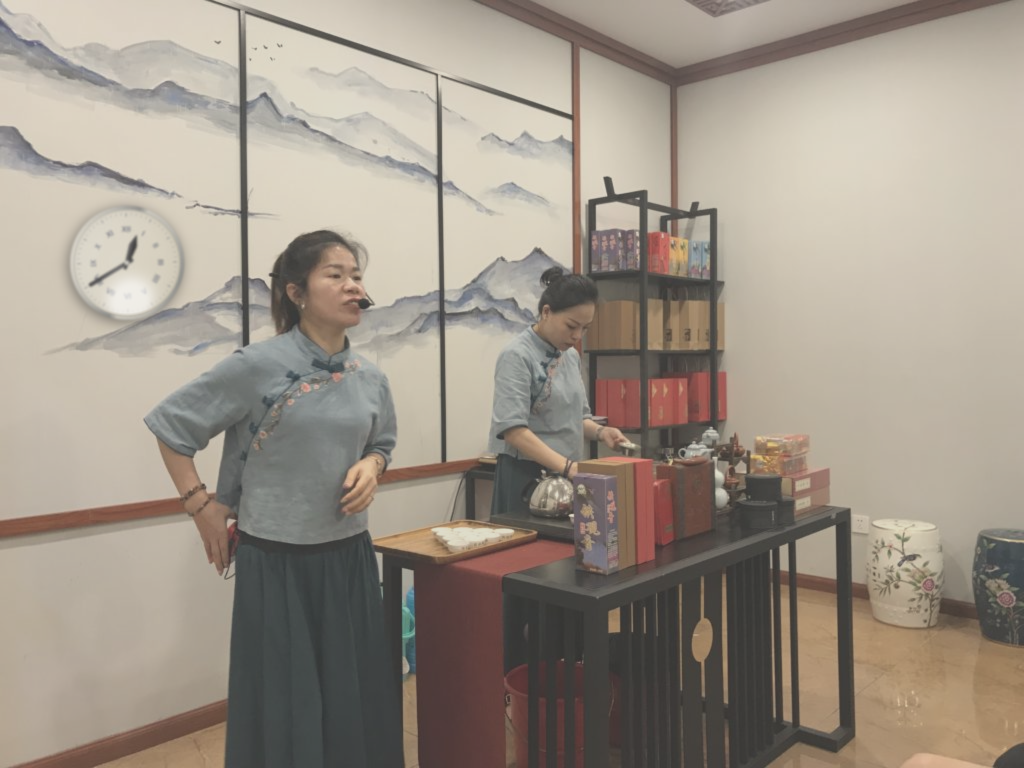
h=12 m=40
